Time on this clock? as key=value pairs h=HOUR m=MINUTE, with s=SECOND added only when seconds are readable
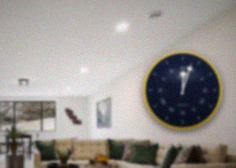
h=12 m=3
